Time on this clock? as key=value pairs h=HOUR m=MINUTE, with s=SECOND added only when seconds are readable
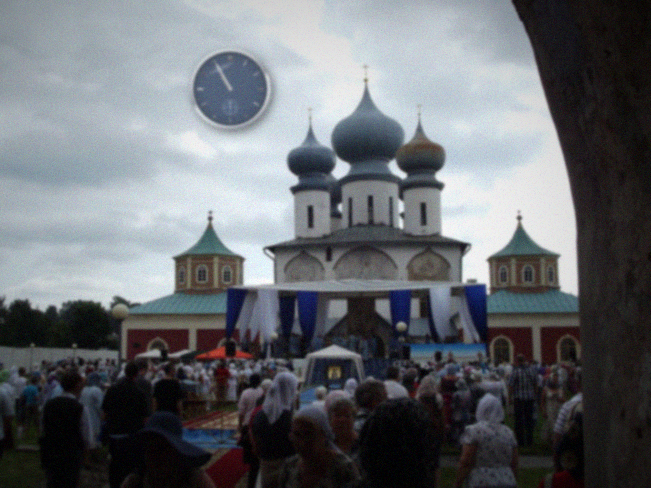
h=10 m=55
